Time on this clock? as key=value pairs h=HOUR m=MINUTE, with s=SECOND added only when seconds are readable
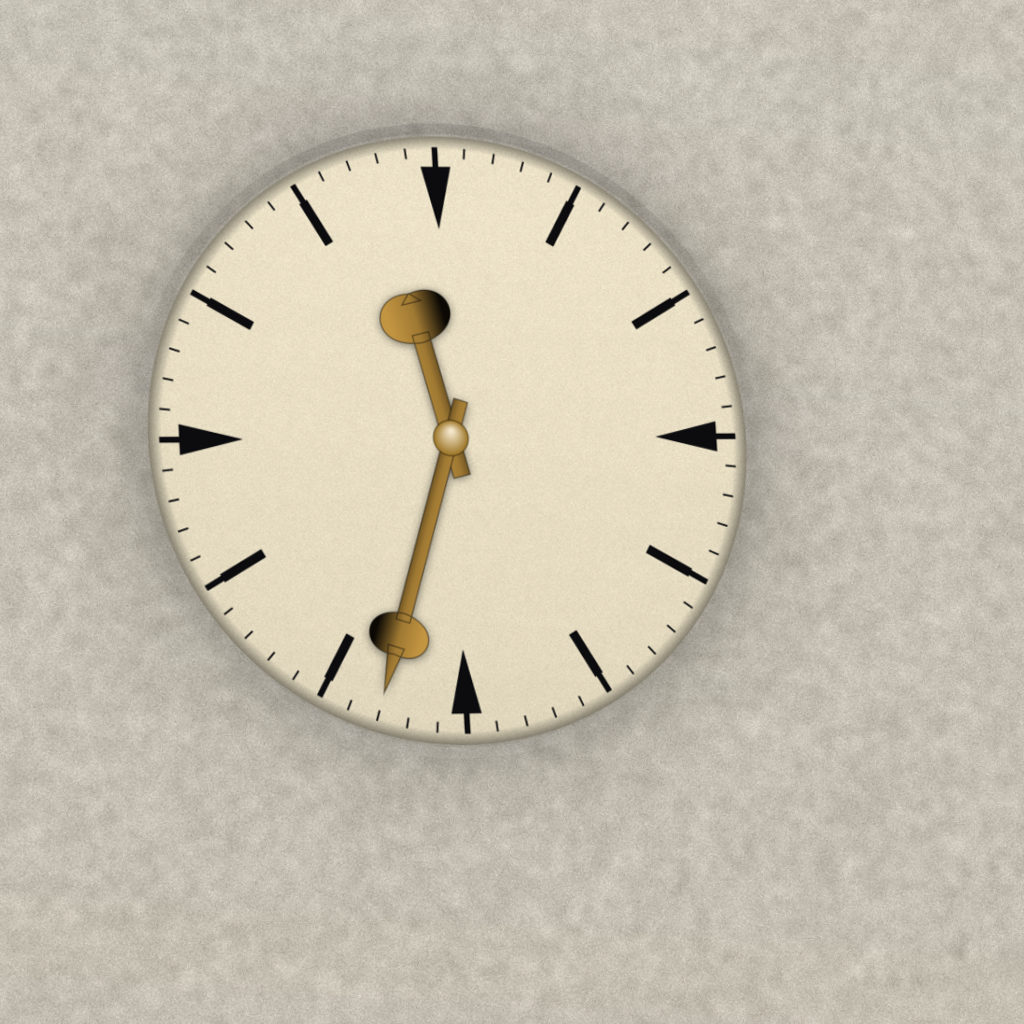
h=11 m=33
